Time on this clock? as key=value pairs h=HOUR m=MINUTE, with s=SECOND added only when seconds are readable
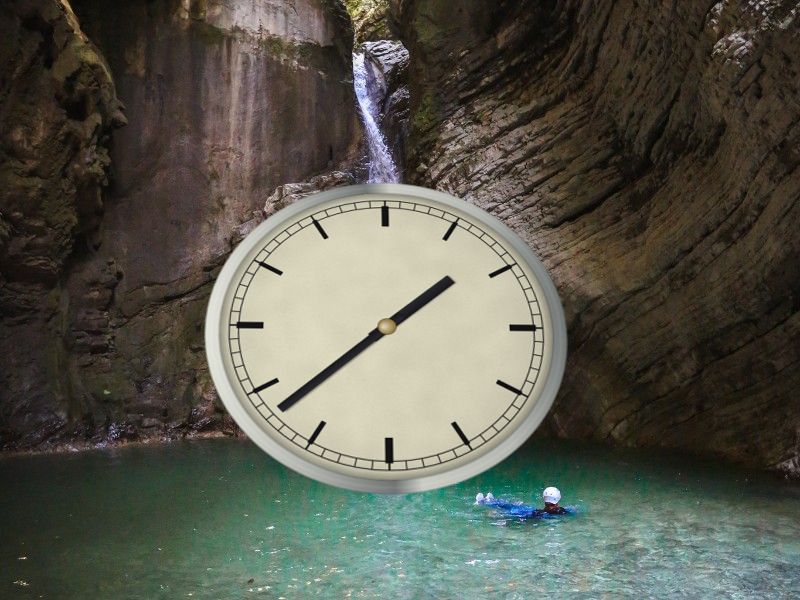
h=1 m=38
